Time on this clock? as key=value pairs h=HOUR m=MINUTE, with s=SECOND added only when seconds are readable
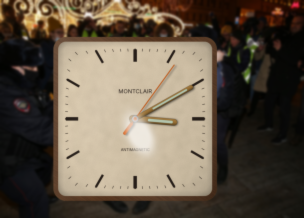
h=3 m=10 s=6
